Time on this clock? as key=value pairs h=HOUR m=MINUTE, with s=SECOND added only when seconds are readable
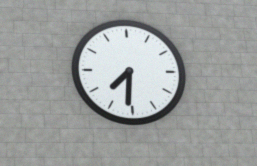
h=7 m=31
